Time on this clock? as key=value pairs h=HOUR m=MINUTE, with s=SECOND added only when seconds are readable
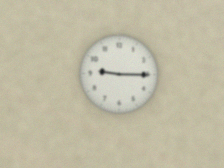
h=9 m=15
